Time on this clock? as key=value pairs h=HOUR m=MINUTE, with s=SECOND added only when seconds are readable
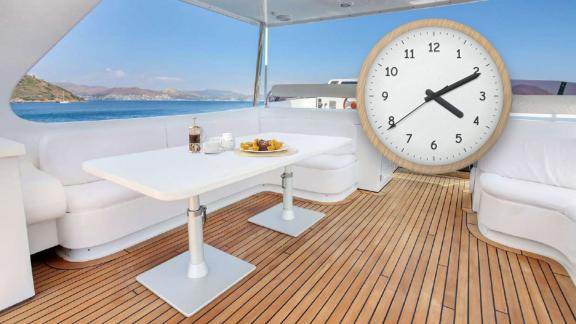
h=4 m=10 s=39
